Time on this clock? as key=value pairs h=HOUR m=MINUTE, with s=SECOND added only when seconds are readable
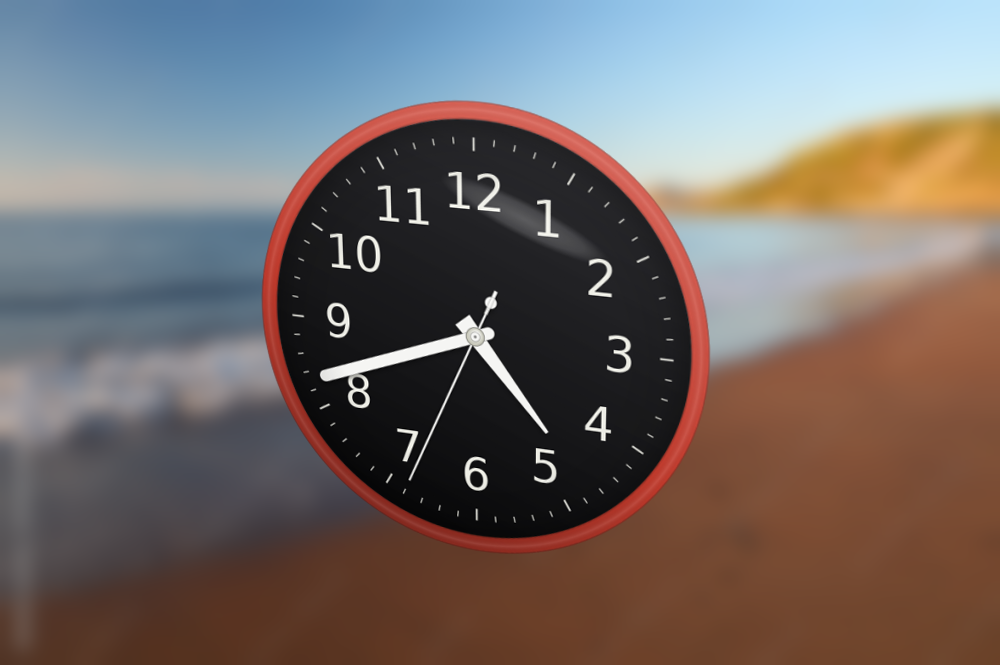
h=4 m=41 s=34
